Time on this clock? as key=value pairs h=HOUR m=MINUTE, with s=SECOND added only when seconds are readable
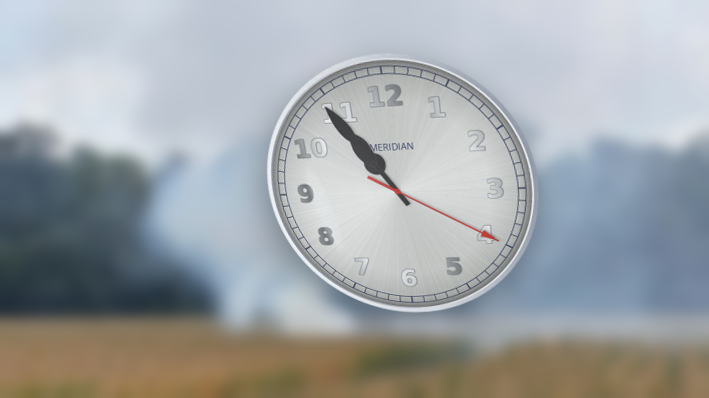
h=10 m=54 s=20
